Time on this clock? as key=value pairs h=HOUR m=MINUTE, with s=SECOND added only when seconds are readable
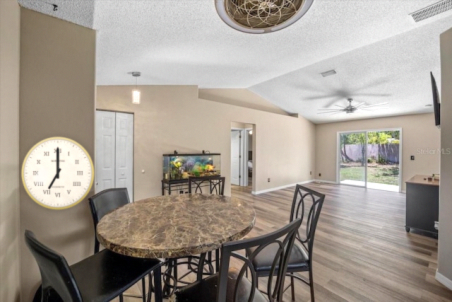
h=7 m=0
